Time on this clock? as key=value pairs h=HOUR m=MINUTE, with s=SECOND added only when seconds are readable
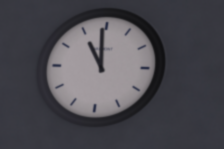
h=10 m=59
